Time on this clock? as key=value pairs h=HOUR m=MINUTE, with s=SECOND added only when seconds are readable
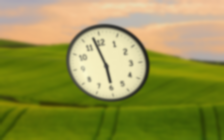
h=5 m=58
